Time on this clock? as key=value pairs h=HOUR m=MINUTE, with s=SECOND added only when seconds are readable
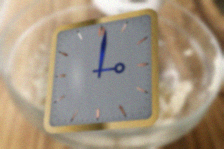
h=3 m=1
